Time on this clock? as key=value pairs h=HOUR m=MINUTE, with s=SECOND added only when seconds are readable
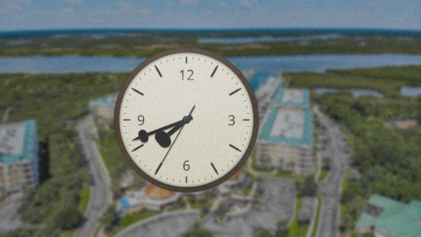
h=7 m=41 s=35
